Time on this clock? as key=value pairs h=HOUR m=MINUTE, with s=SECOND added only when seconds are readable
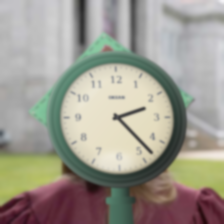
h=2 m=23
